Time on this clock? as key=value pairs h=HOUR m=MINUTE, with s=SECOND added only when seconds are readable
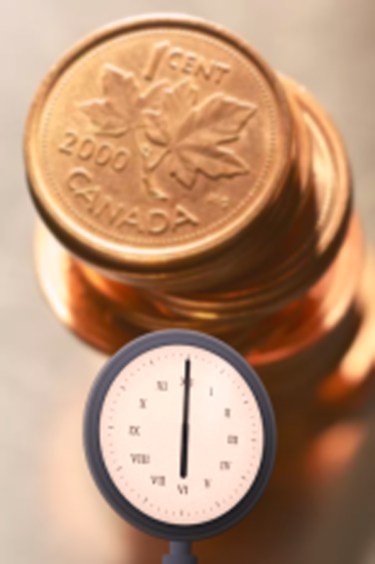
h=6 m=0
